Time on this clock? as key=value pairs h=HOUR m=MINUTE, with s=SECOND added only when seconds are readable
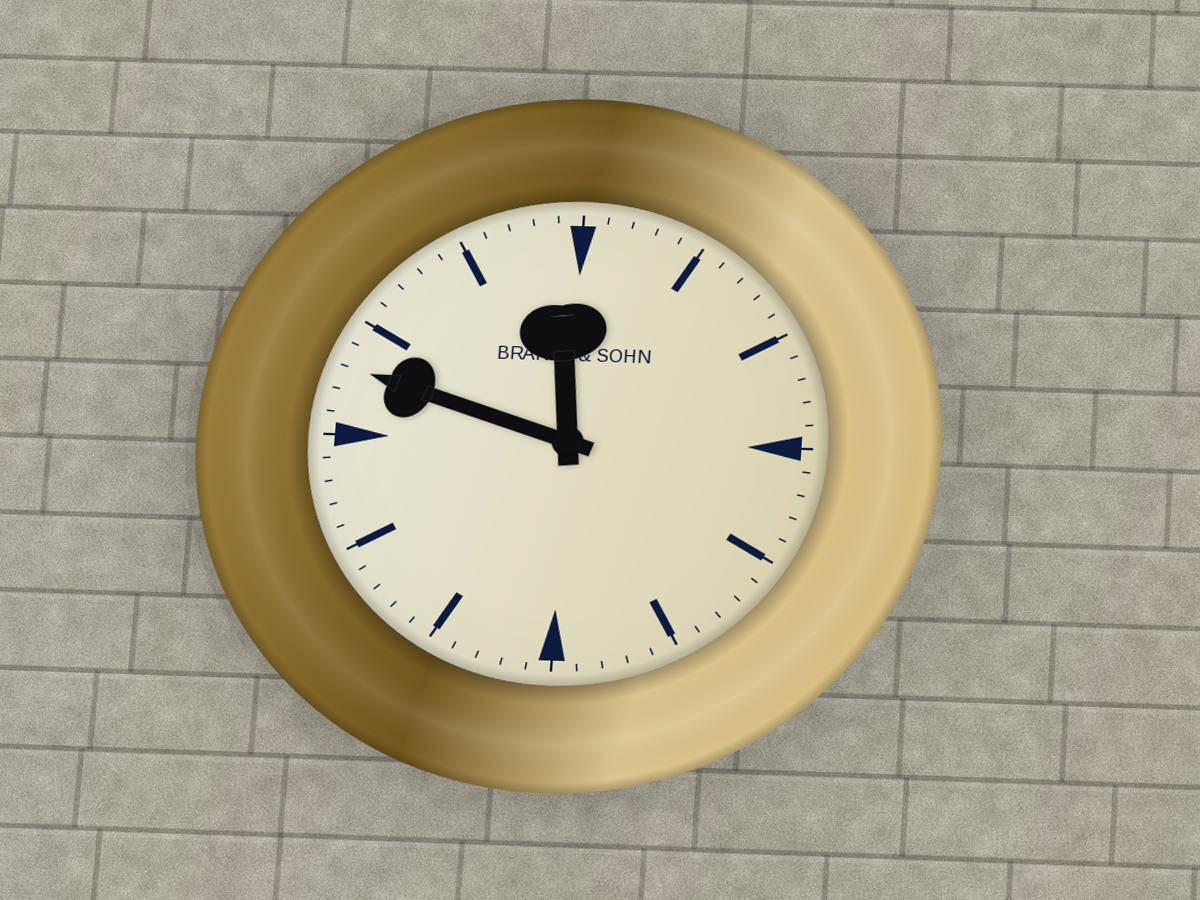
h=11 m=48
